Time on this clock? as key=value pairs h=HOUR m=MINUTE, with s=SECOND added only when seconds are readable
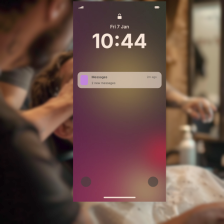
h=10 m=44
